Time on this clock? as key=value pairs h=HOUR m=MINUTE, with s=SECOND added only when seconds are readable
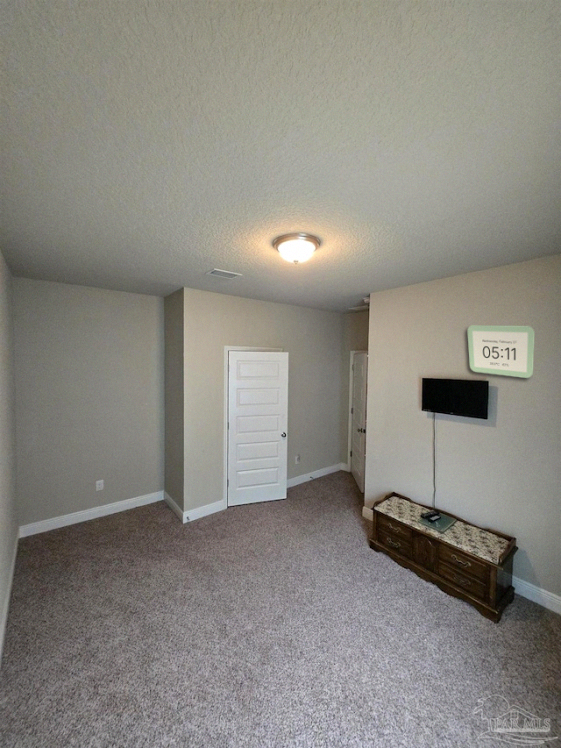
h=5 m=11
